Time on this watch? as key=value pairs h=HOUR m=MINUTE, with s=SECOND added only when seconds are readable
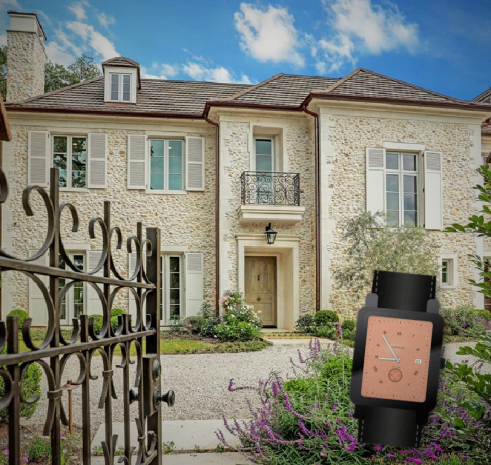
h=8 m=54
